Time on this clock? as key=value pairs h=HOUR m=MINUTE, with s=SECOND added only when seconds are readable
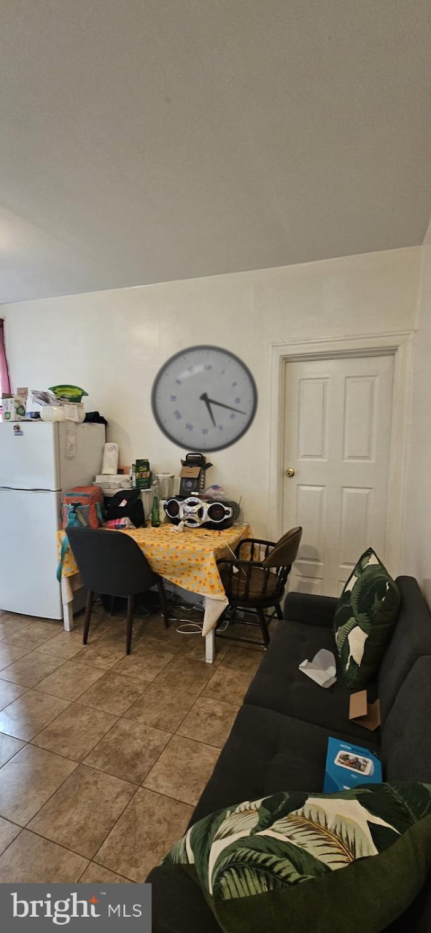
h=5 m=18
